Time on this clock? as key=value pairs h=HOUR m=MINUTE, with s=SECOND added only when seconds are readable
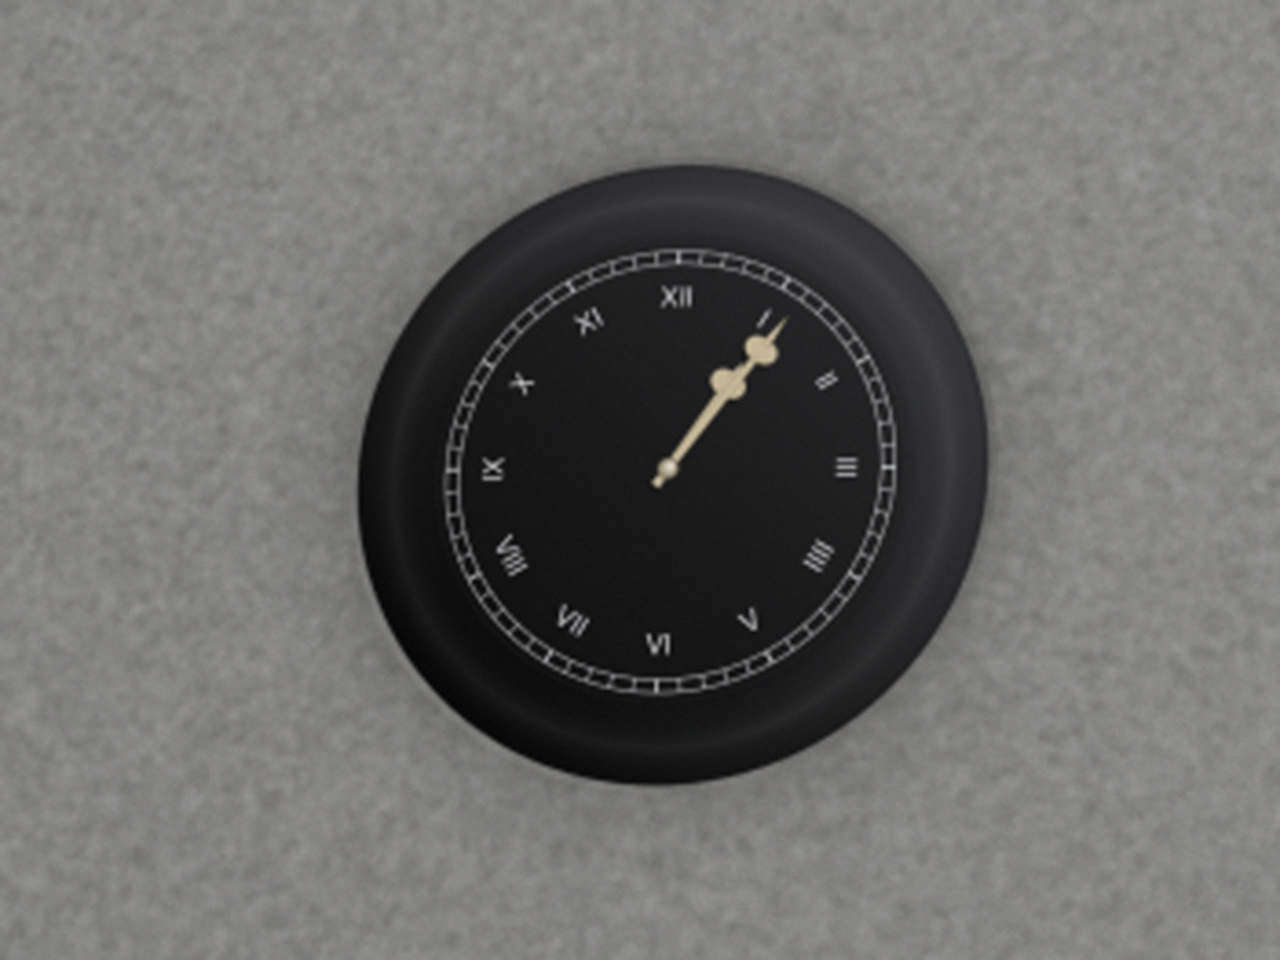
h=1 m=6
